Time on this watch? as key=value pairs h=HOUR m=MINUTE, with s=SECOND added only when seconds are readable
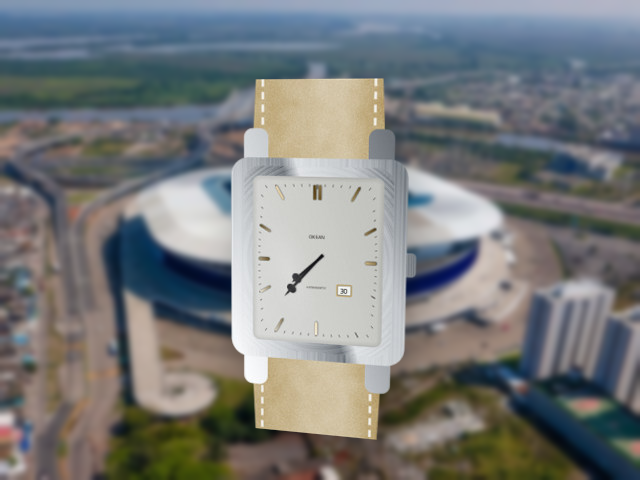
h=7 m=37
